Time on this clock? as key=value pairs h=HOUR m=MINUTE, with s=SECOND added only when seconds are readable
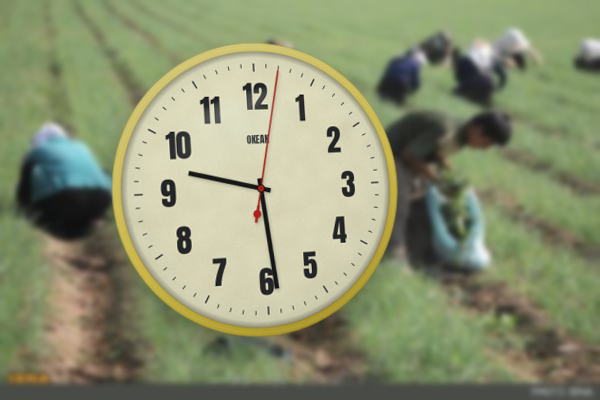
h=9 m=29 s=2
